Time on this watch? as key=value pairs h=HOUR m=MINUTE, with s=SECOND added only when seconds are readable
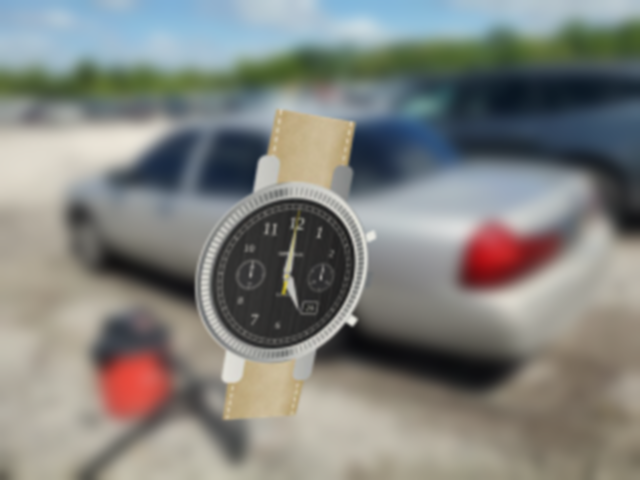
h=5 m=0
